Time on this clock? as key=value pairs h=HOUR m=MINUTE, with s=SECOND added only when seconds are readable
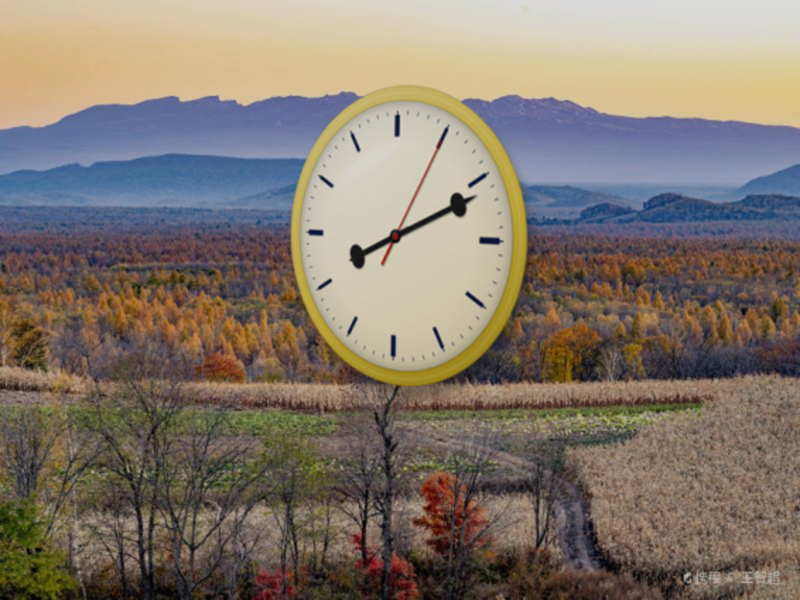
h=8 m=11 s=5
